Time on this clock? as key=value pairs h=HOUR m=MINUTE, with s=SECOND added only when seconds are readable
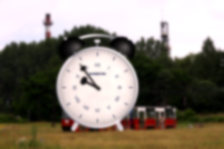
h=9 m=54
